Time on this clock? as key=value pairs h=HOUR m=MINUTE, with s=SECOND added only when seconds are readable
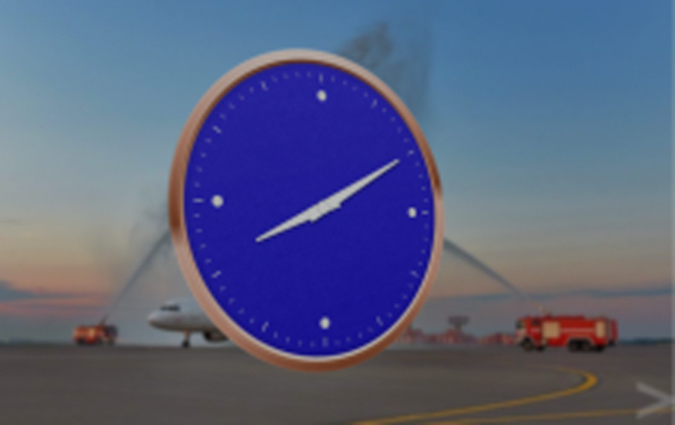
h=8 m=10
